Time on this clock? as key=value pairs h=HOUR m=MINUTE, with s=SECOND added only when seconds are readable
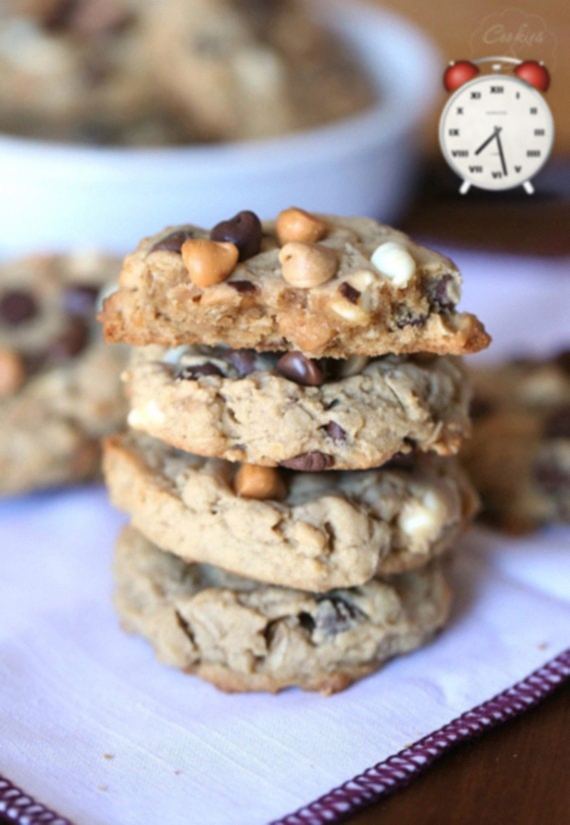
h=7 m=28
